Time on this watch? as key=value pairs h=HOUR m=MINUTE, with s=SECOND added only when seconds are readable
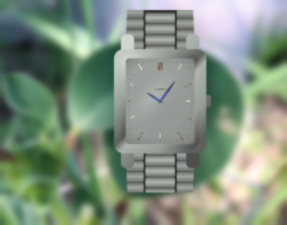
h=10 m=6
